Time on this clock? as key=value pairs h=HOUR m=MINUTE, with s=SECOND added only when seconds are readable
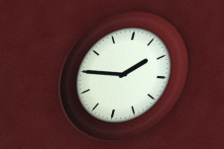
h=1 m=45
